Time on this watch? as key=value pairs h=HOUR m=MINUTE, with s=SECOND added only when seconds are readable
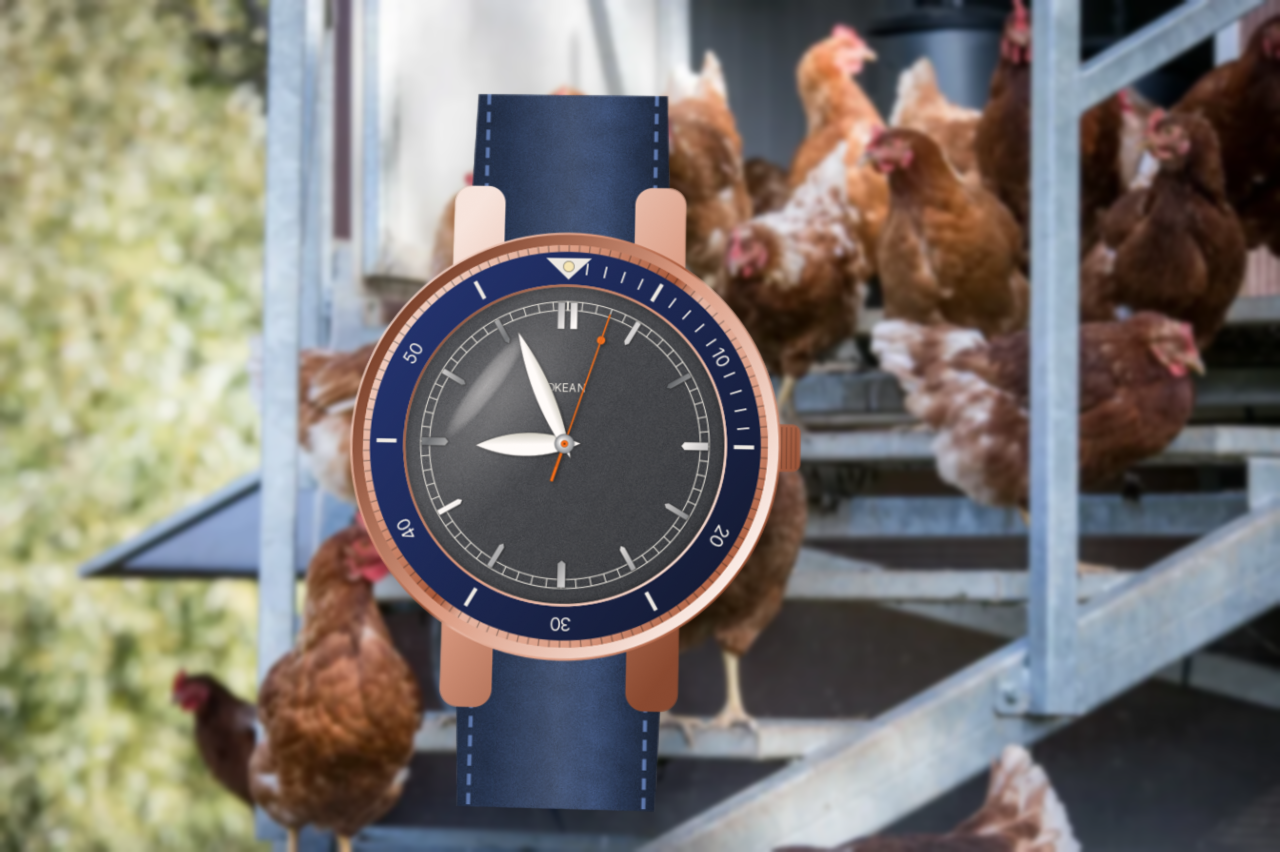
h=8 m=56 s=3
